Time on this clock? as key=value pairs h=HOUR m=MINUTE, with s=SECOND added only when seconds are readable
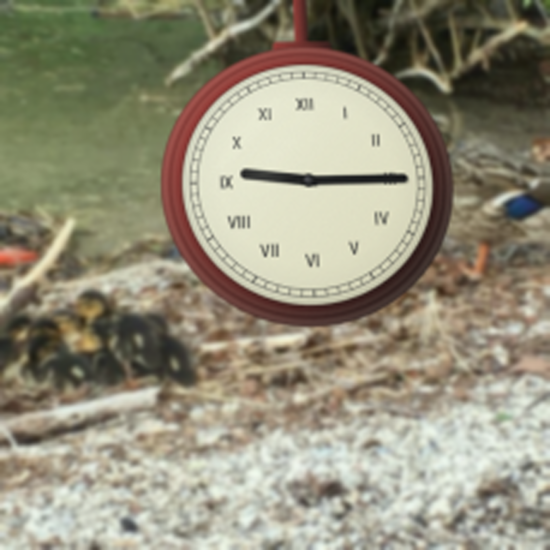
h=9 m=15
